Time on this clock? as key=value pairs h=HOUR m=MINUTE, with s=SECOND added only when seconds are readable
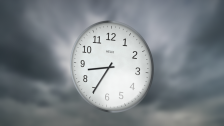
h=8 m=35
